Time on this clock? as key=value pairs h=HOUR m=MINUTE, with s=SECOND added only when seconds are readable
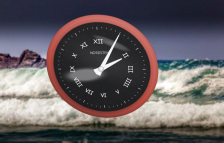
h=2 m=5
